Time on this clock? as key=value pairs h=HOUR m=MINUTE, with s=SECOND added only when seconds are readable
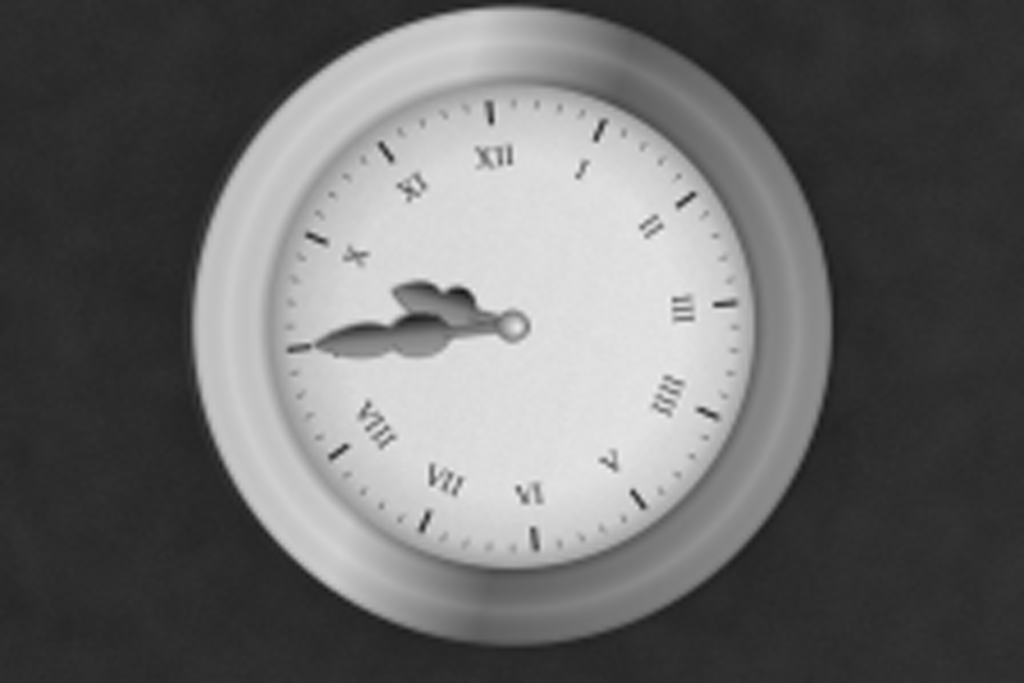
h=9 m=45
